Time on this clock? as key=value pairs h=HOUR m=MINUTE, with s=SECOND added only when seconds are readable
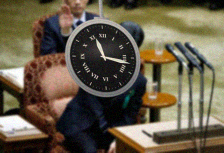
h=11 m=17
